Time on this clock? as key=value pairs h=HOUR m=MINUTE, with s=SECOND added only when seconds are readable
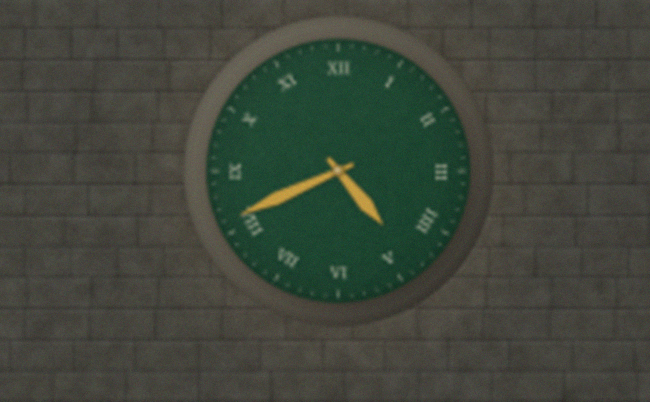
h=4 m=41
